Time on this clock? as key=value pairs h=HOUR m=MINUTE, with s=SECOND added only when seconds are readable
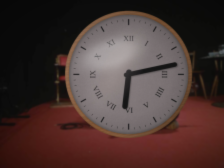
h=6 m=13
